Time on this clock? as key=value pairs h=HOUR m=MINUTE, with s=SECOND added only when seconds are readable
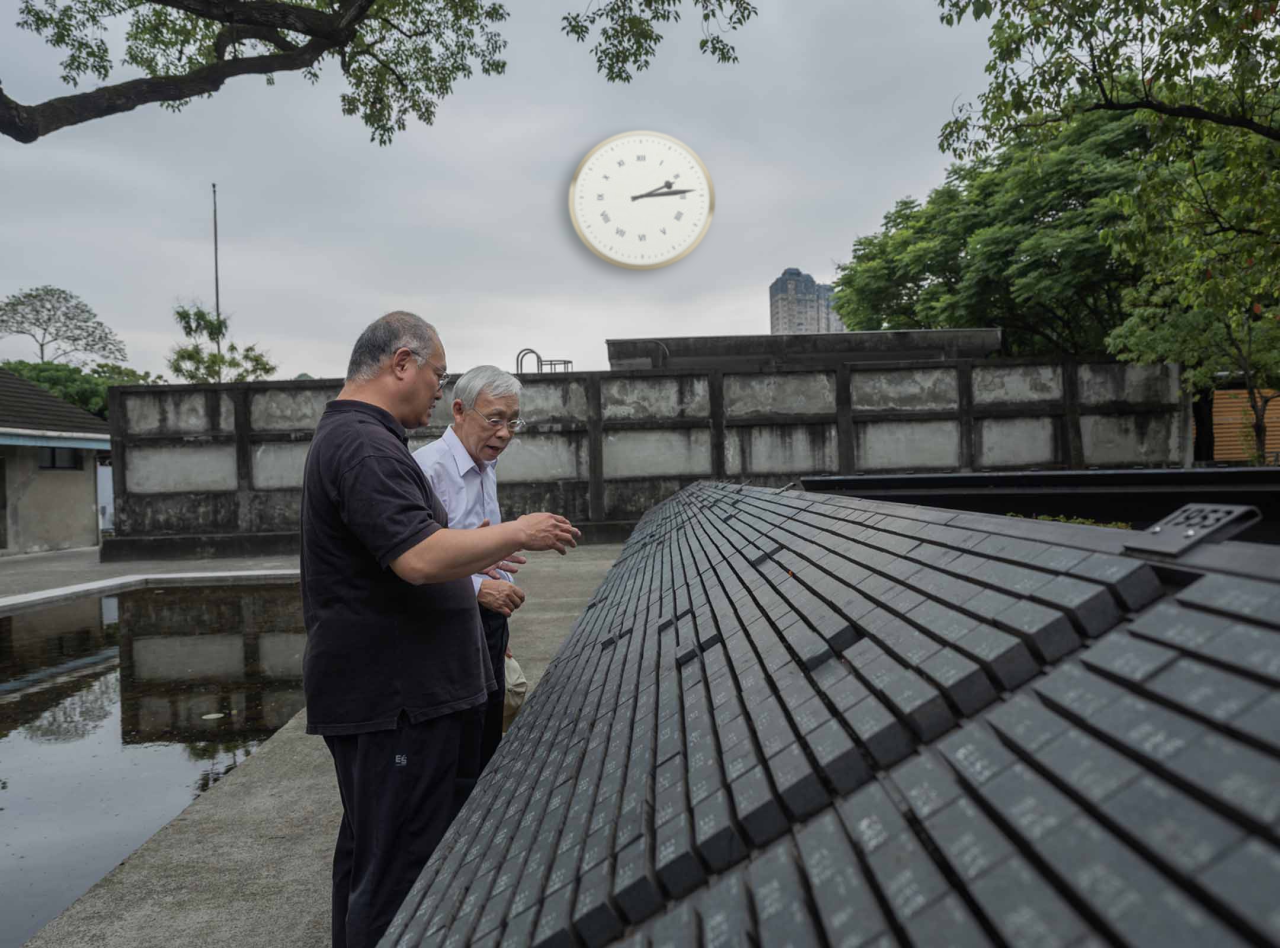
h=2 m=14
